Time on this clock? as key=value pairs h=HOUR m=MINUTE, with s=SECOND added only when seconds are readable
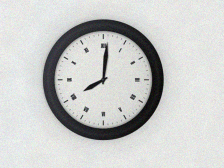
h=8 m=1
